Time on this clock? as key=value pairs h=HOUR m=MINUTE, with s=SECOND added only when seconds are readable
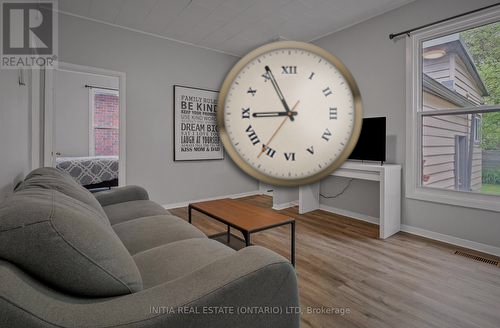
h=8 m=55 s=36
